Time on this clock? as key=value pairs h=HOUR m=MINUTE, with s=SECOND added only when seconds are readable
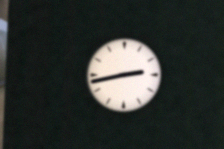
h=2 m=43
